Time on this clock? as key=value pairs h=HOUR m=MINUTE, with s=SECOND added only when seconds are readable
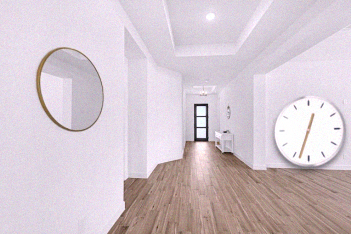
h=12 m=33
